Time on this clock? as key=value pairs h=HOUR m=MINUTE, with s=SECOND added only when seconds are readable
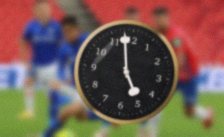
h=4 m=58
